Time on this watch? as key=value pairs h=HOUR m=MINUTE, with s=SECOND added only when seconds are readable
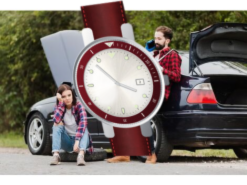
h=3 m=53
